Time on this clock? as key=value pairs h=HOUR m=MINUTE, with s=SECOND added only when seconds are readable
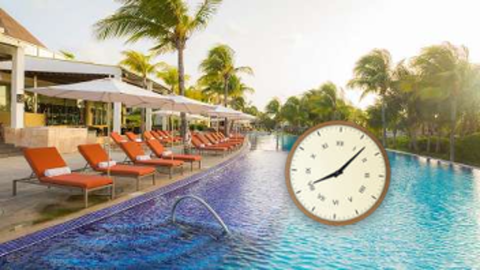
h=8 m=7
